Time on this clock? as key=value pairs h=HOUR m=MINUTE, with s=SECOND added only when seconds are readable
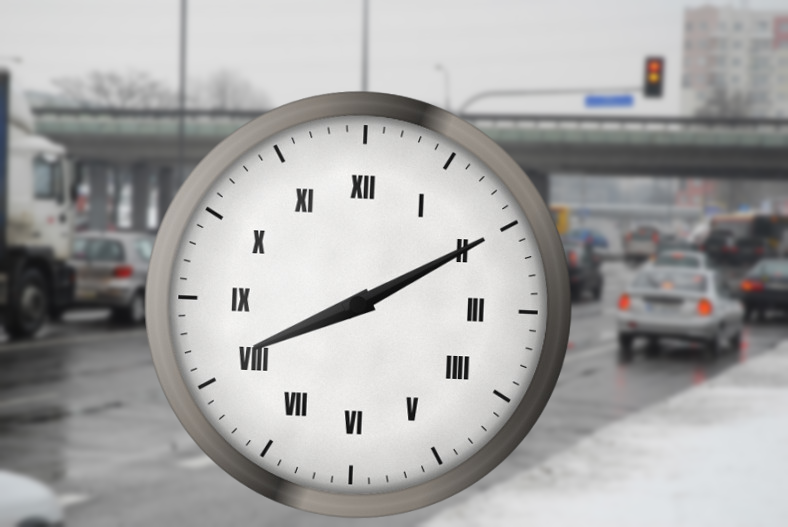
h=8 m=10
